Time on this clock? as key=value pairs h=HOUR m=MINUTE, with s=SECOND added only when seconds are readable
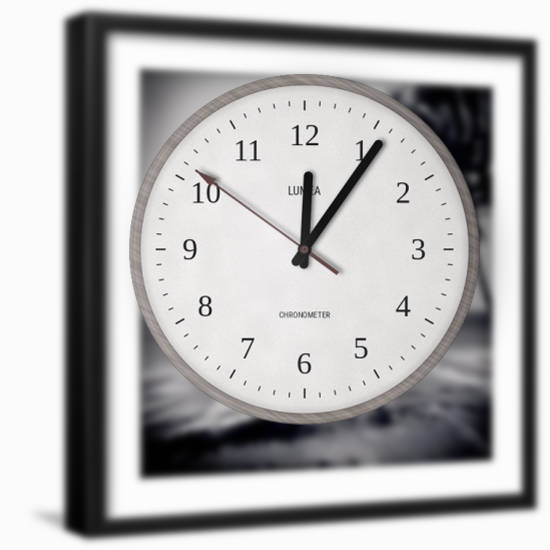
h=12 m=5 s=51
